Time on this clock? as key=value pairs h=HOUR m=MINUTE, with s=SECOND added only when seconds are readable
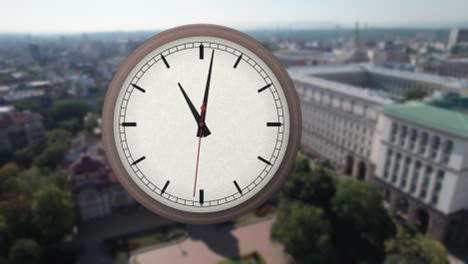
h=11 m=1 s=31
